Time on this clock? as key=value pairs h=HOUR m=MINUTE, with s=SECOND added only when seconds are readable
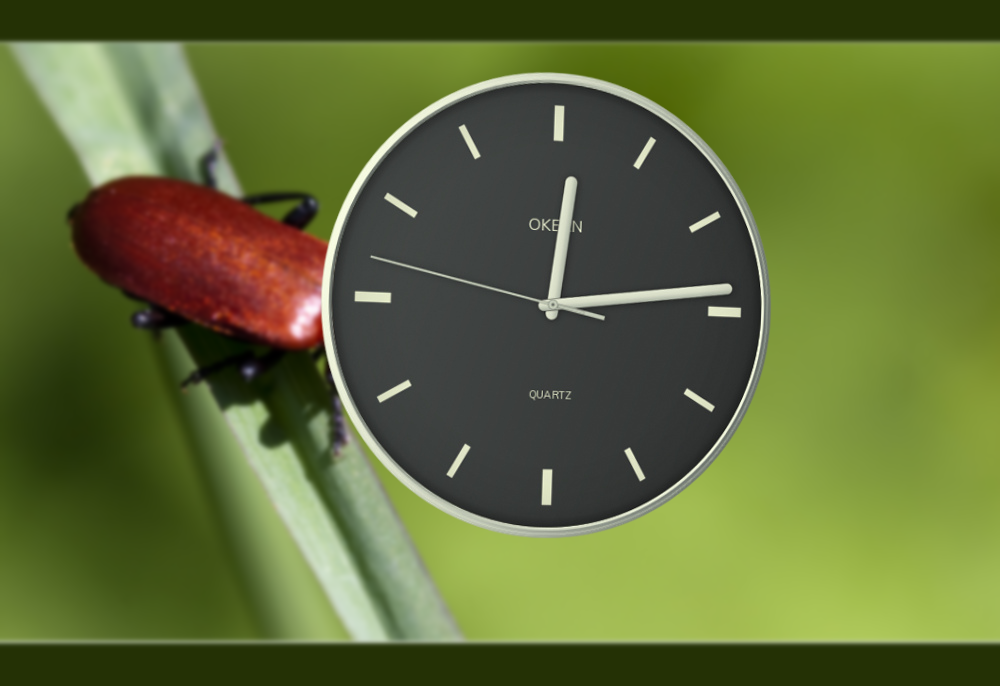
h=12 m=13 s=47
